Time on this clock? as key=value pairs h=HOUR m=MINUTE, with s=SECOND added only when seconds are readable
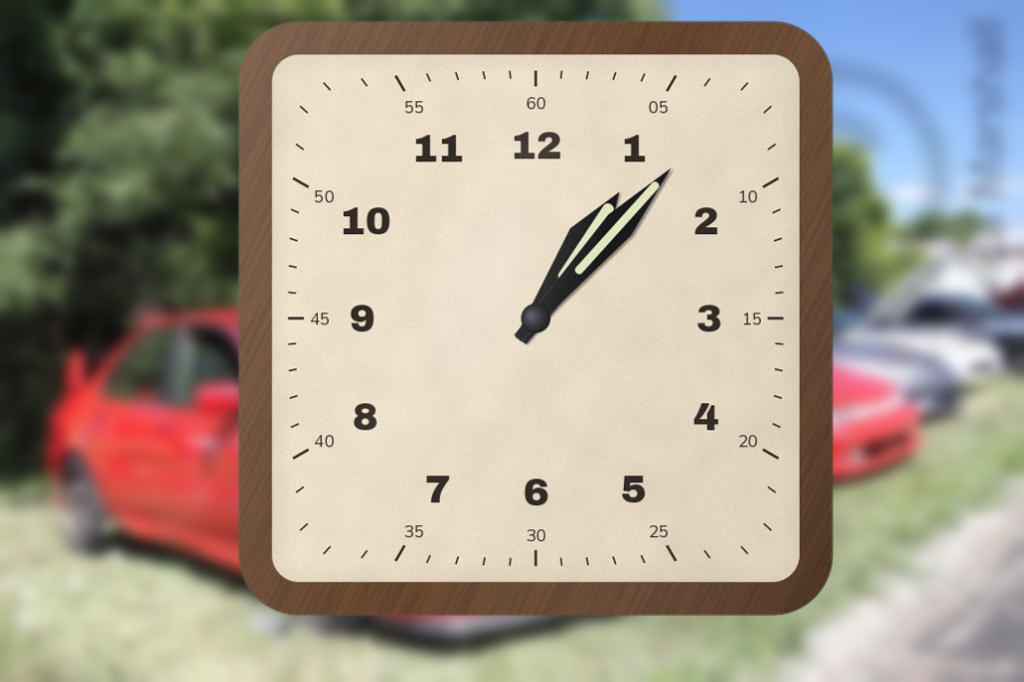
h=1 m=7
